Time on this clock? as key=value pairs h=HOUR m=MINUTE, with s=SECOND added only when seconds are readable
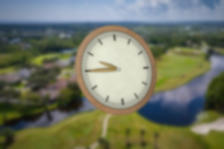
h=9 m=45
